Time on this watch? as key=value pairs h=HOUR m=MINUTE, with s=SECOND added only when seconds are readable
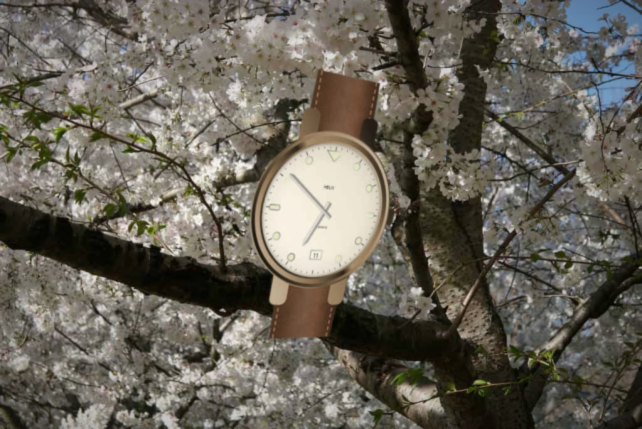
h=6 m=51
